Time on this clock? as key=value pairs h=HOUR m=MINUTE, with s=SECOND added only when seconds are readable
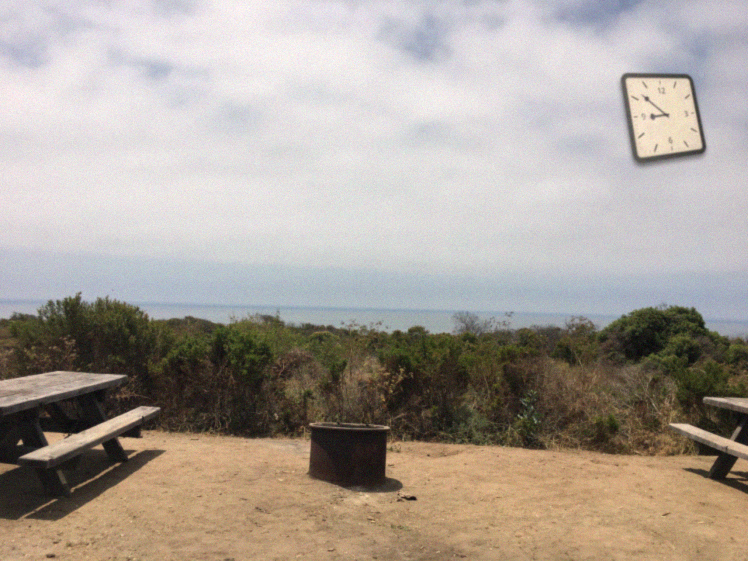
h=8 m=52
